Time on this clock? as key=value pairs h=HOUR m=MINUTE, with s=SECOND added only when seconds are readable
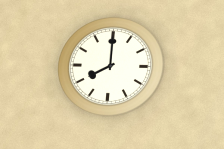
h=8 m=0
